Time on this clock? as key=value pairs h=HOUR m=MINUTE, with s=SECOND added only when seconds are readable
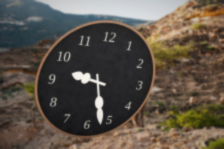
h=9 m=27
